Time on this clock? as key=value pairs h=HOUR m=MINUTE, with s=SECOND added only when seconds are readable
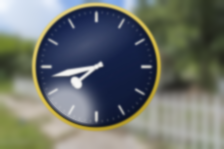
h=7 m=43
